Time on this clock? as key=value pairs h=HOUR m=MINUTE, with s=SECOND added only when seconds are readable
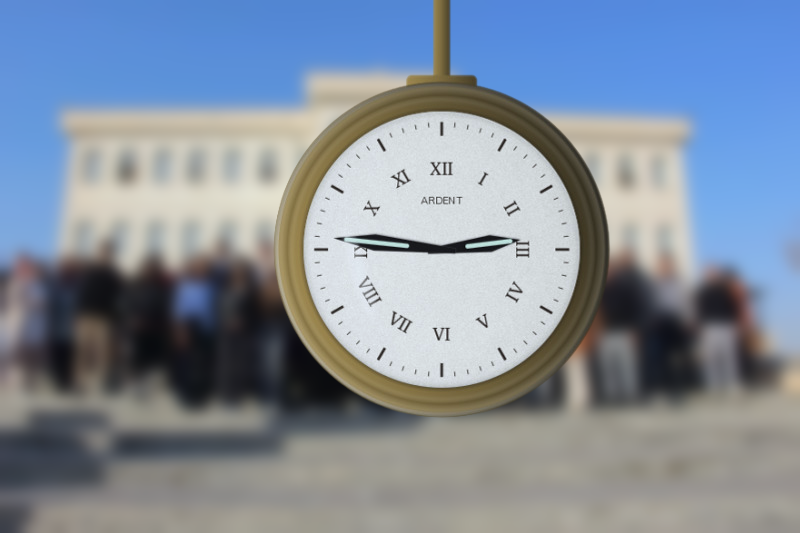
h=2 m=46
